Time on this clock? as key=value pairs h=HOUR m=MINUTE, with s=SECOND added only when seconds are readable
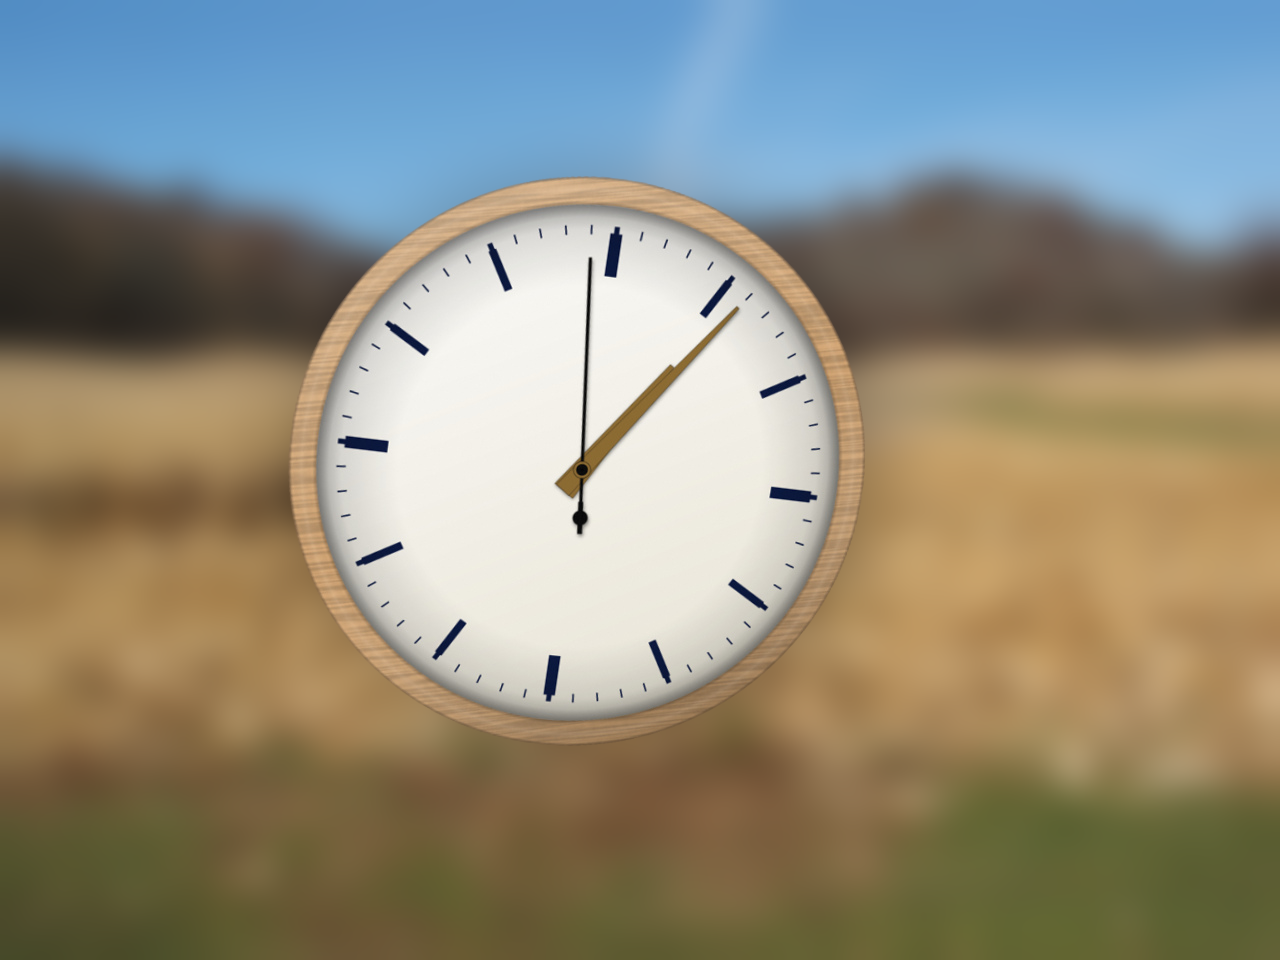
h=1 m=5 s=59
